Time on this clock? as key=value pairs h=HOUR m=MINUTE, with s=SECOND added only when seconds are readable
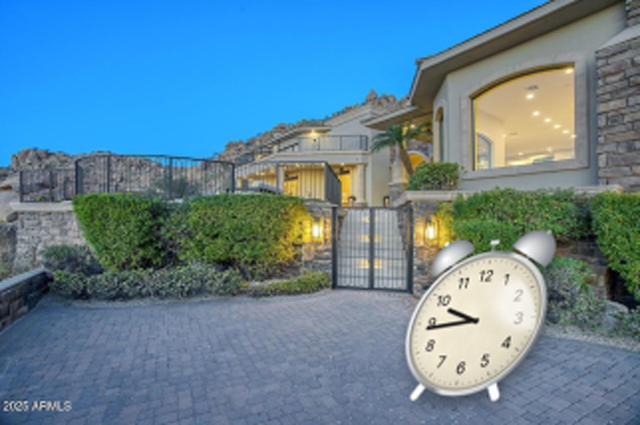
h=9 m=44
